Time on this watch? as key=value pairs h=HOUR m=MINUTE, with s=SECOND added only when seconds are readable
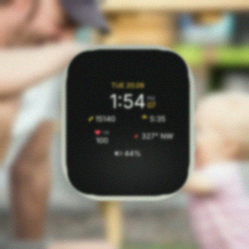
h=1 m=54
